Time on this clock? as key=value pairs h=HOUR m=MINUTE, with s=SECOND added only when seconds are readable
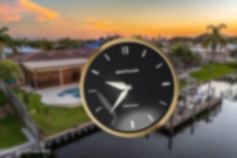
h=9 m=37
